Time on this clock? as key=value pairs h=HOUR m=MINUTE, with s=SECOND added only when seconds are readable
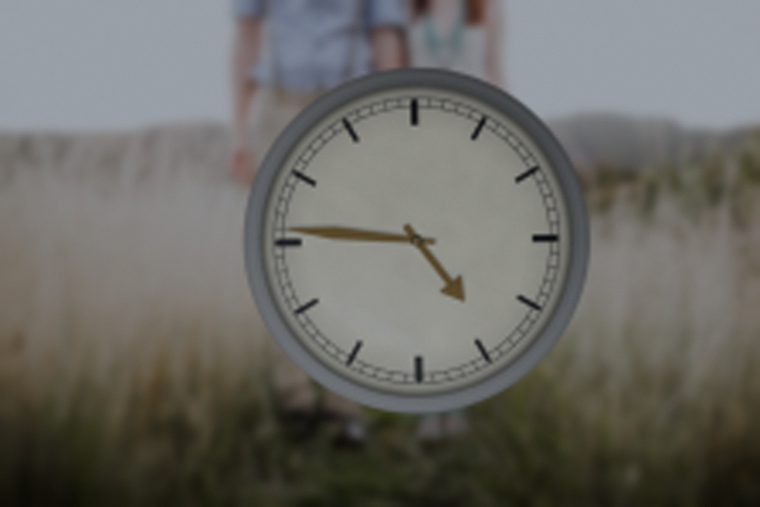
h=4 m=46
